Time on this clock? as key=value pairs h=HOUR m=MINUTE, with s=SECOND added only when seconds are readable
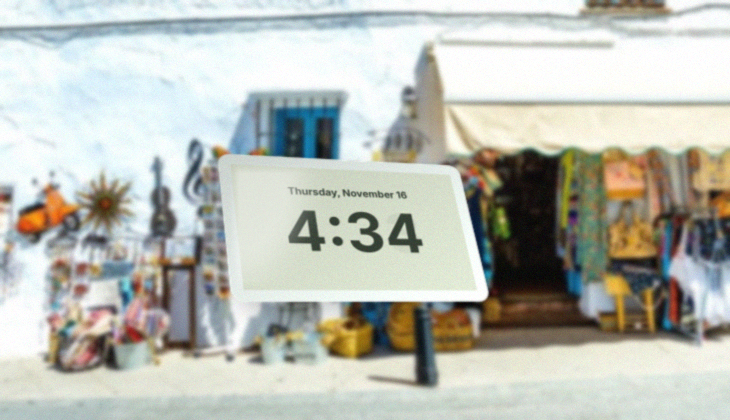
h=4 m=34
